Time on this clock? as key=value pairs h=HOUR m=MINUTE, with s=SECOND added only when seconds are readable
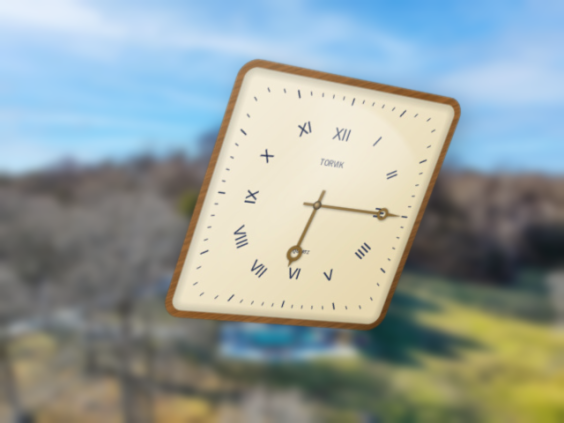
h=6 m=15
